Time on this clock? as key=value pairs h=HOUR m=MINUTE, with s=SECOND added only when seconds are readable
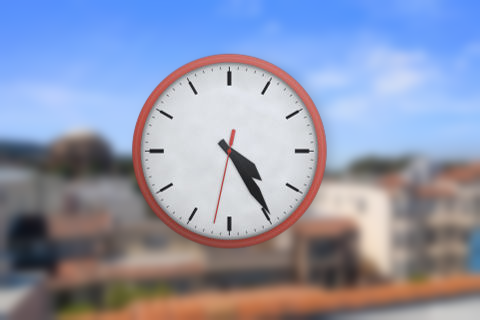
h=4 m=24 s=32
